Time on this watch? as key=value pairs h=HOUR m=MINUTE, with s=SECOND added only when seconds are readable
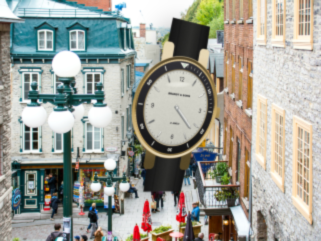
h=4 m=22
